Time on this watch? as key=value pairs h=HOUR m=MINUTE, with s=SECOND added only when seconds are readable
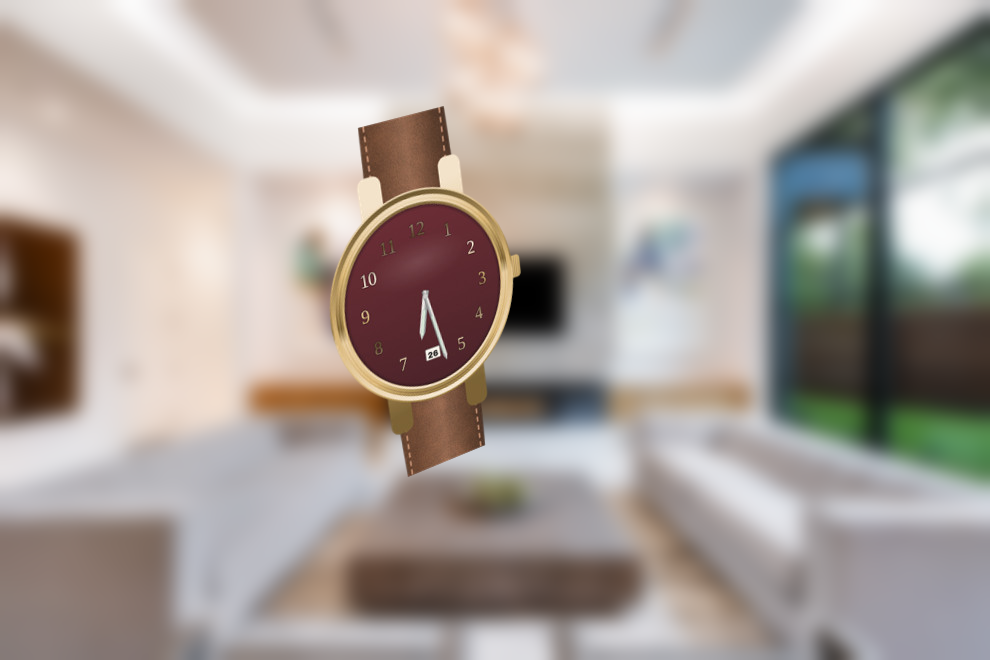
h=6 m=28
